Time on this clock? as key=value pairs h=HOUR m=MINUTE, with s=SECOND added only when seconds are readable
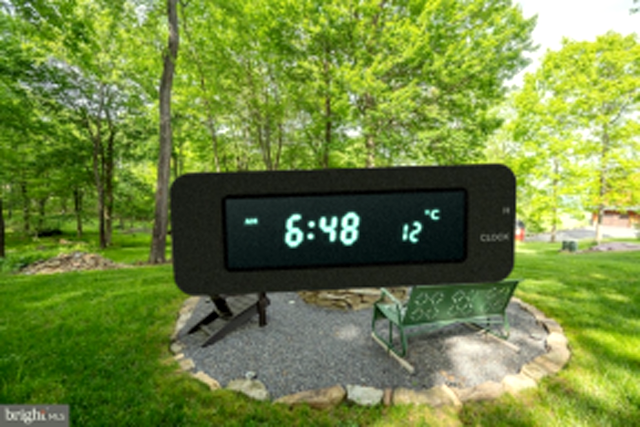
h=6 m=48
